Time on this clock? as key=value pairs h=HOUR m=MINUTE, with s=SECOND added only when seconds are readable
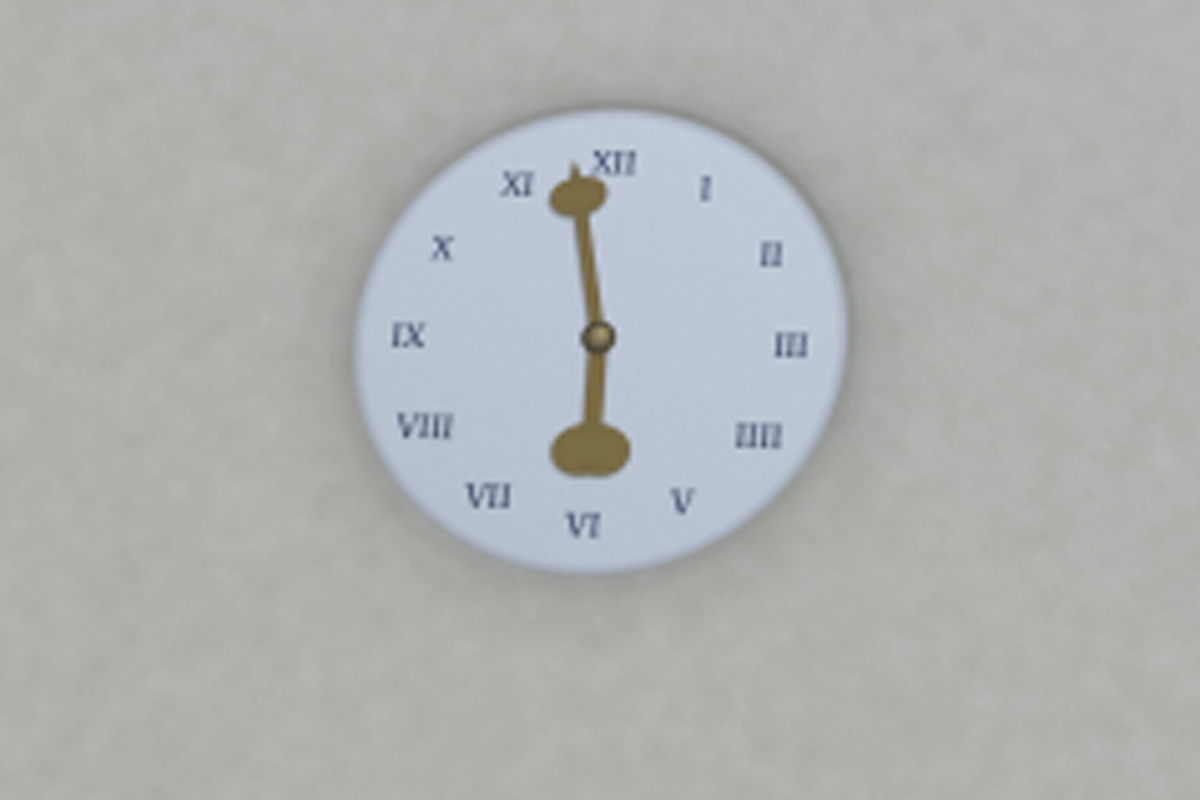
h=5 m=58
